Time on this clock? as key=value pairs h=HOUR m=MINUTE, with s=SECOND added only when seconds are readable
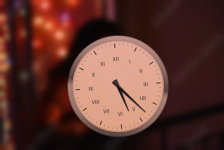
h=5 m=23
